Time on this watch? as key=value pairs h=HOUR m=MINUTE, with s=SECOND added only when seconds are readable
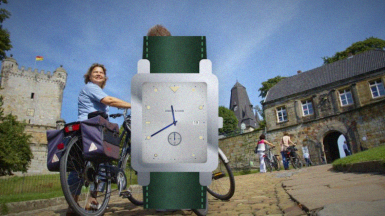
h=11 m=40
